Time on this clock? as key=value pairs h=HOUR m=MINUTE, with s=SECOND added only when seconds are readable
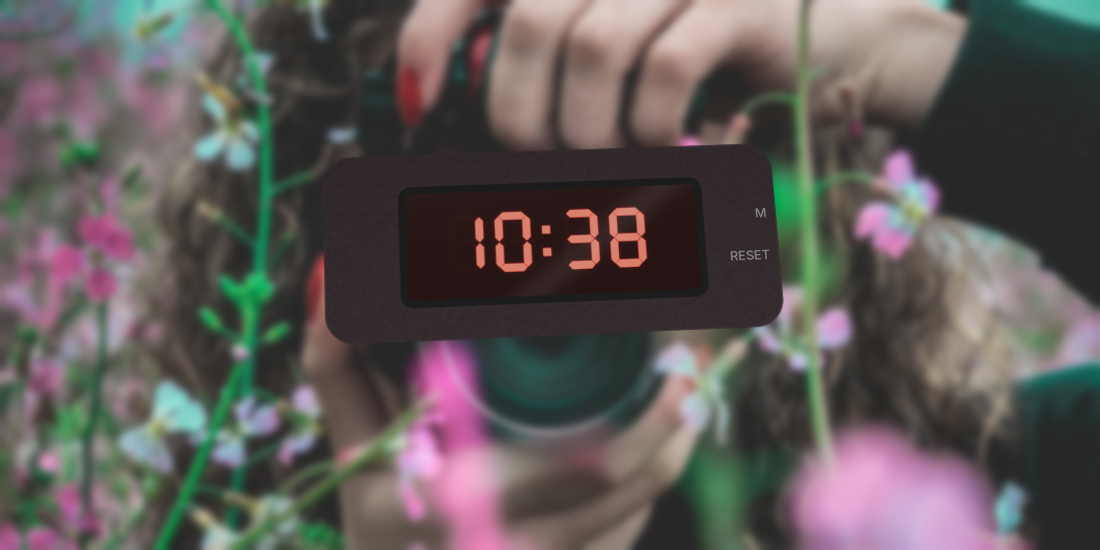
h=10 m=38
